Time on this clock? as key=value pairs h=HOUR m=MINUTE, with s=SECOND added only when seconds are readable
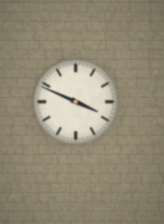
h=3 m=49
